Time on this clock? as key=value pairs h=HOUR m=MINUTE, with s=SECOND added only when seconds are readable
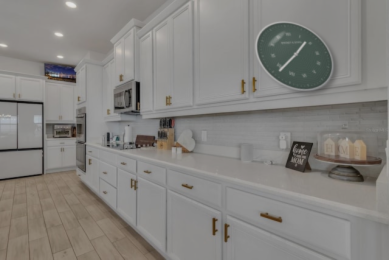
h=1 m=39
